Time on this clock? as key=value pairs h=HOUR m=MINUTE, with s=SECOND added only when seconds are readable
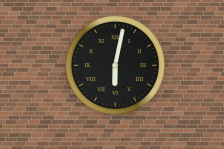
h=6 m=2
